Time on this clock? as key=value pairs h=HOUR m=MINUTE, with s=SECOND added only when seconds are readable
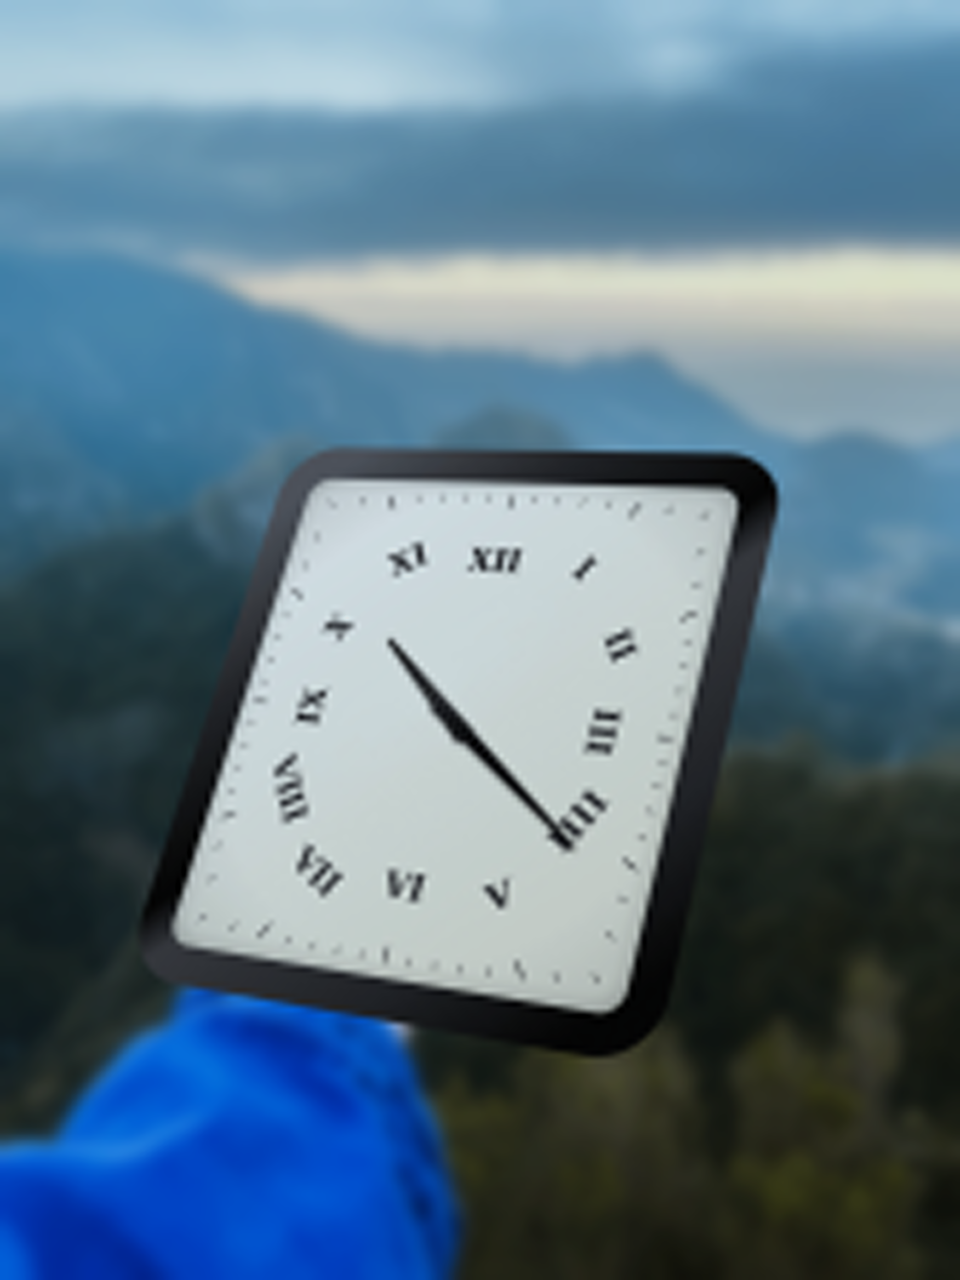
h=10 m=21
